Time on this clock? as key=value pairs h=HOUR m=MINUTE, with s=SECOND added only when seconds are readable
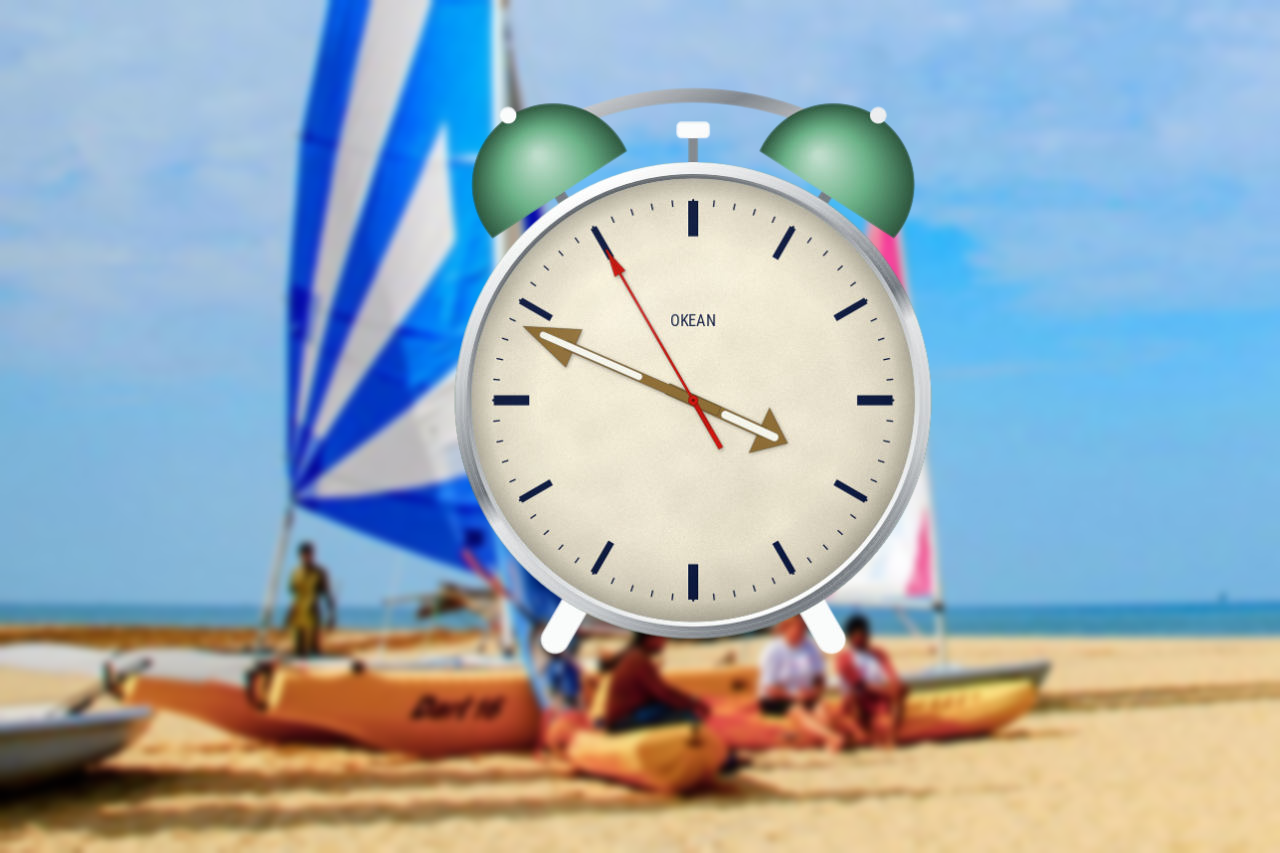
h=3 m=48 s=55
